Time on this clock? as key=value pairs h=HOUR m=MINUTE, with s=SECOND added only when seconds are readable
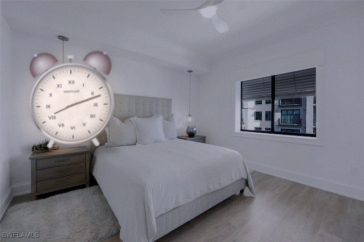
h=8 m=12
